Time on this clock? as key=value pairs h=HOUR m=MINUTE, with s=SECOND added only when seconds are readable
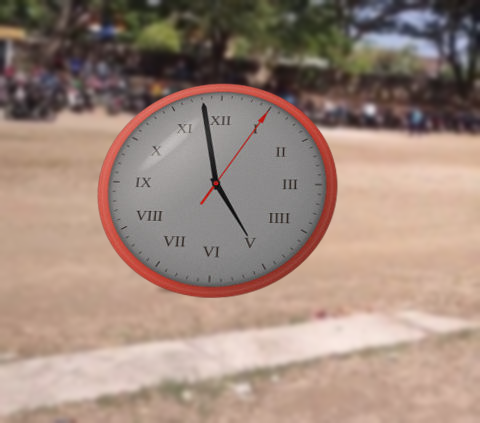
h=4 m=58 s=5
